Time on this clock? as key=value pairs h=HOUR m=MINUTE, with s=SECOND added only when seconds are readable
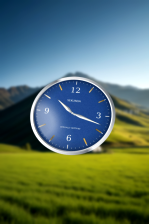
h=10 m=18
